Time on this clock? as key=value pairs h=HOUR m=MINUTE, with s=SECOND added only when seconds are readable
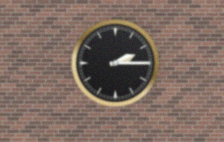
h=2 m=15
